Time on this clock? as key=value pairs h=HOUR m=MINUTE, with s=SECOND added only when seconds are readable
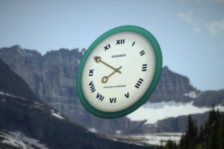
h=7 m=50
